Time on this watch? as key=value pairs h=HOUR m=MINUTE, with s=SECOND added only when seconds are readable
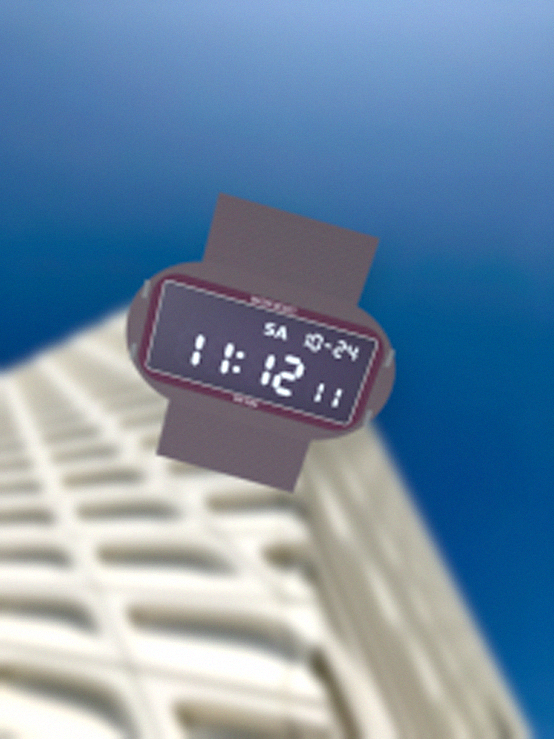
h=11 m=12 s=11
